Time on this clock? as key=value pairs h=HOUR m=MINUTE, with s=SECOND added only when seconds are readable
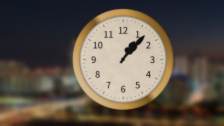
h=1 m=7
